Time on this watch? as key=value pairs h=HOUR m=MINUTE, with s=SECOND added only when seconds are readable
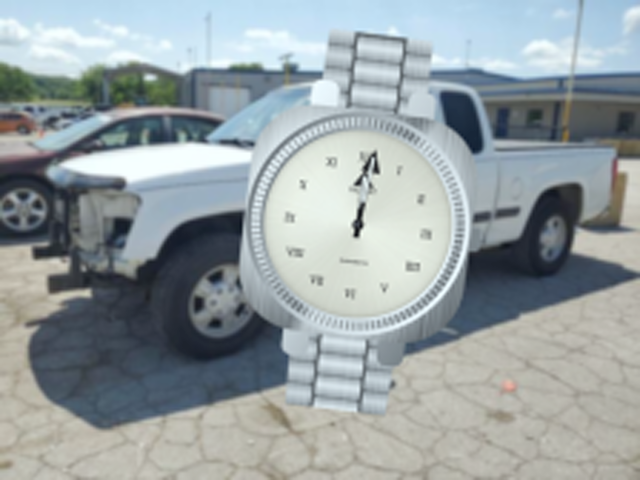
h=12 m=1
